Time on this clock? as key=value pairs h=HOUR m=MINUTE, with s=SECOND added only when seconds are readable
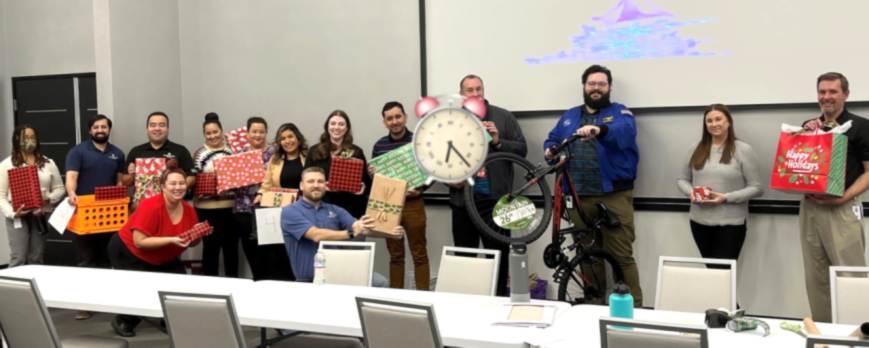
h=6 m=23
